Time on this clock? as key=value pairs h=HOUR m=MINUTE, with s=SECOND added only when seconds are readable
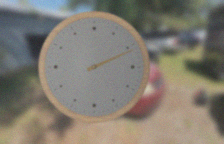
h=2 m=11
